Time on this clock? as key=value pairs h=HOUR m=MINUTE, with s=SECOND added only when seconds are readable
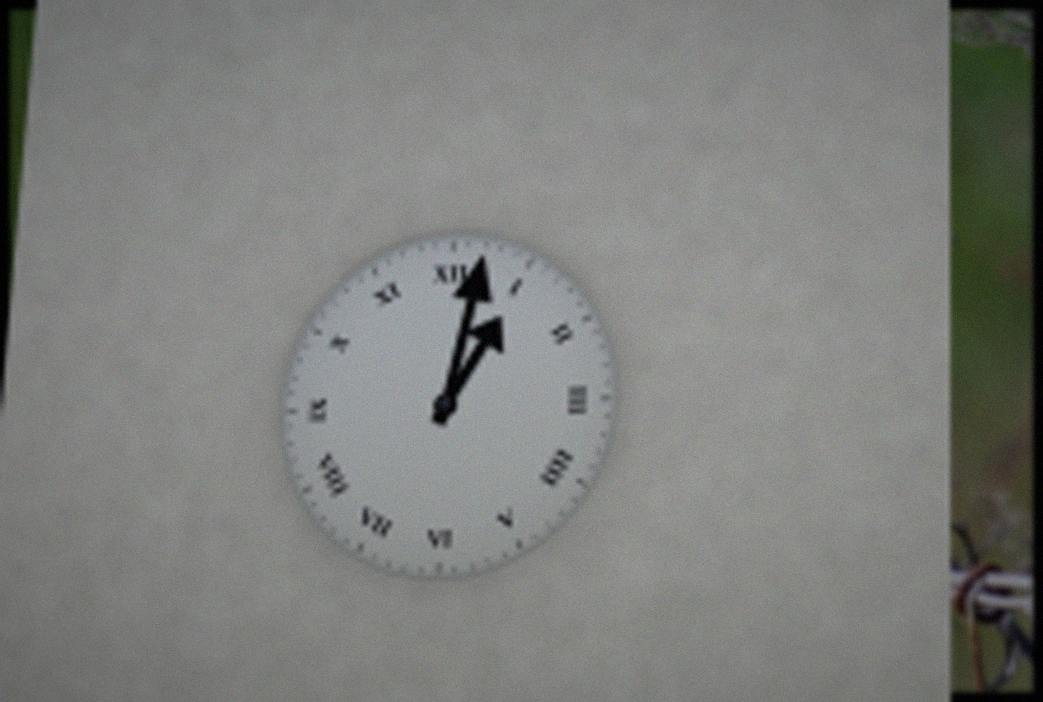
h=1 m=2
